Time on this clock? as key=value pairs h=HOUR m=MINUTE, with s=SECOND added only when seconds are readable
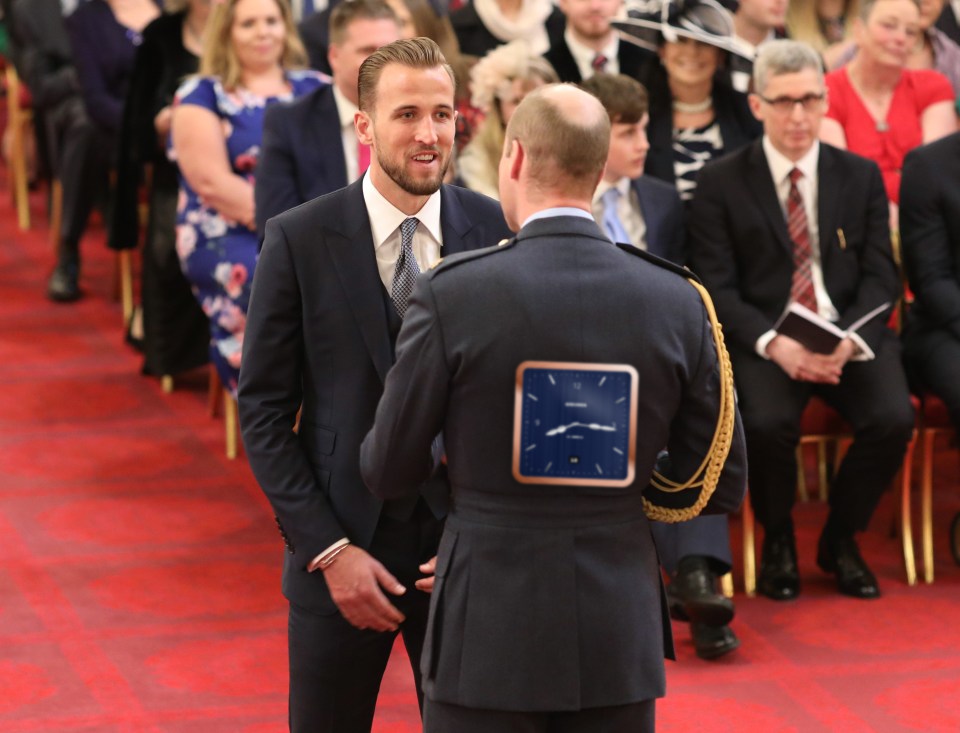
h=8 m=16
